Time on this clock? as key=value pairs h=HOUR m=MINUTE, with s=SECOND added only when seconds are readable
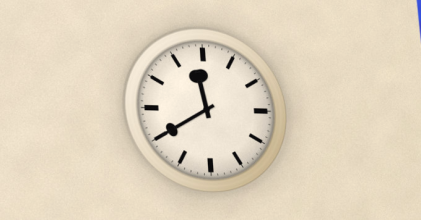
h=11 m=40
